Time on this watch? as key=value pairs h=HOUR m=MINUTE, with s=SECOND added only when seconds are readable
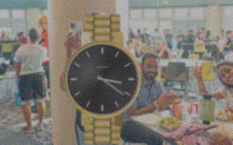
h=3 m=21
